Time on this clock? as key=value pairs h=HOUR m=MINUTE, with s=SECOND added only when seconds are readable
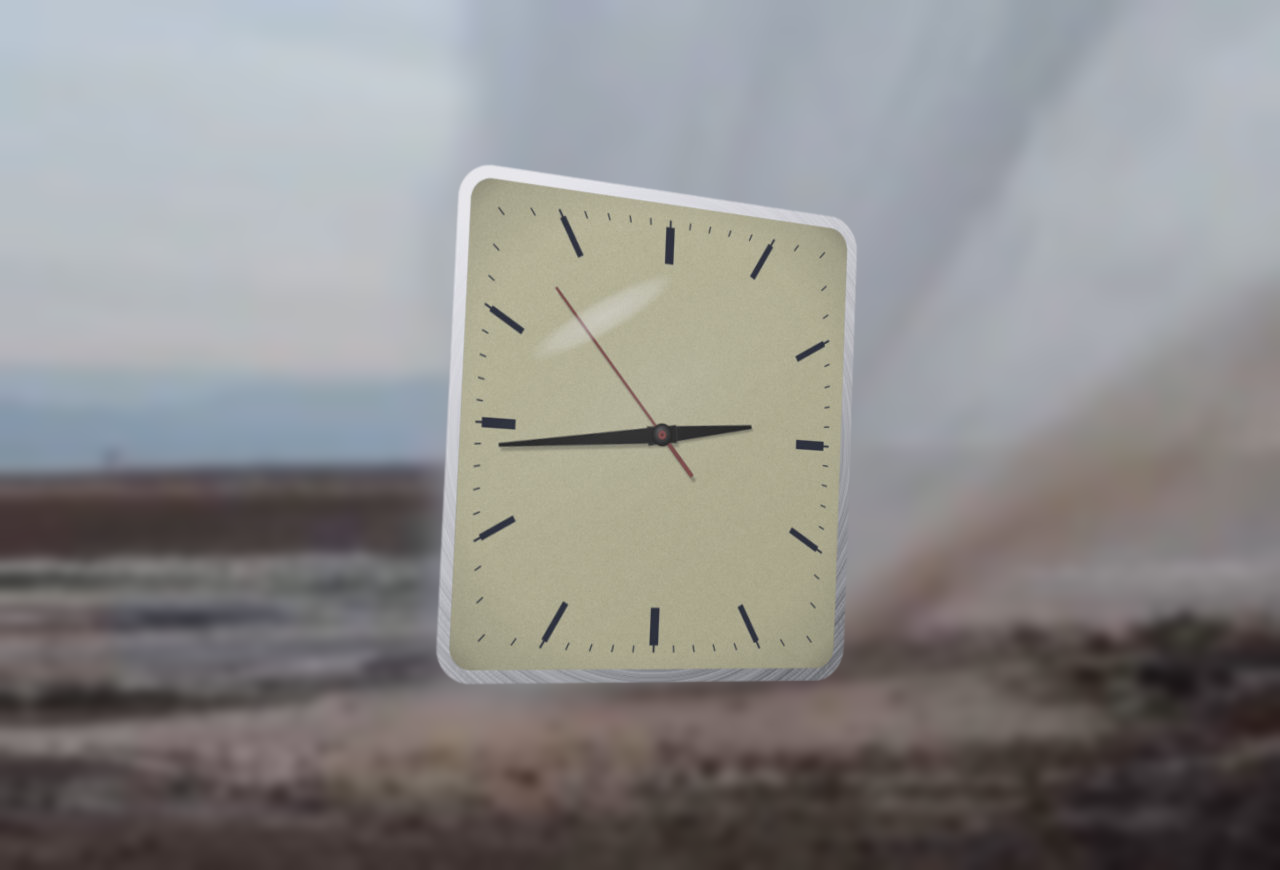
h=2 m=43 s=53
